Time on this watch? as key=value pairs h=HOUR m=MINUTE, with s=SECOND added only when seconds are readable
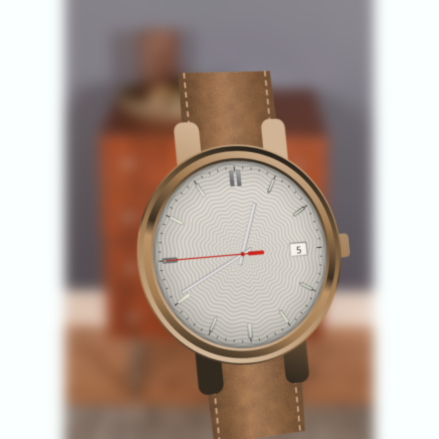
h=12 m=40 s=45
